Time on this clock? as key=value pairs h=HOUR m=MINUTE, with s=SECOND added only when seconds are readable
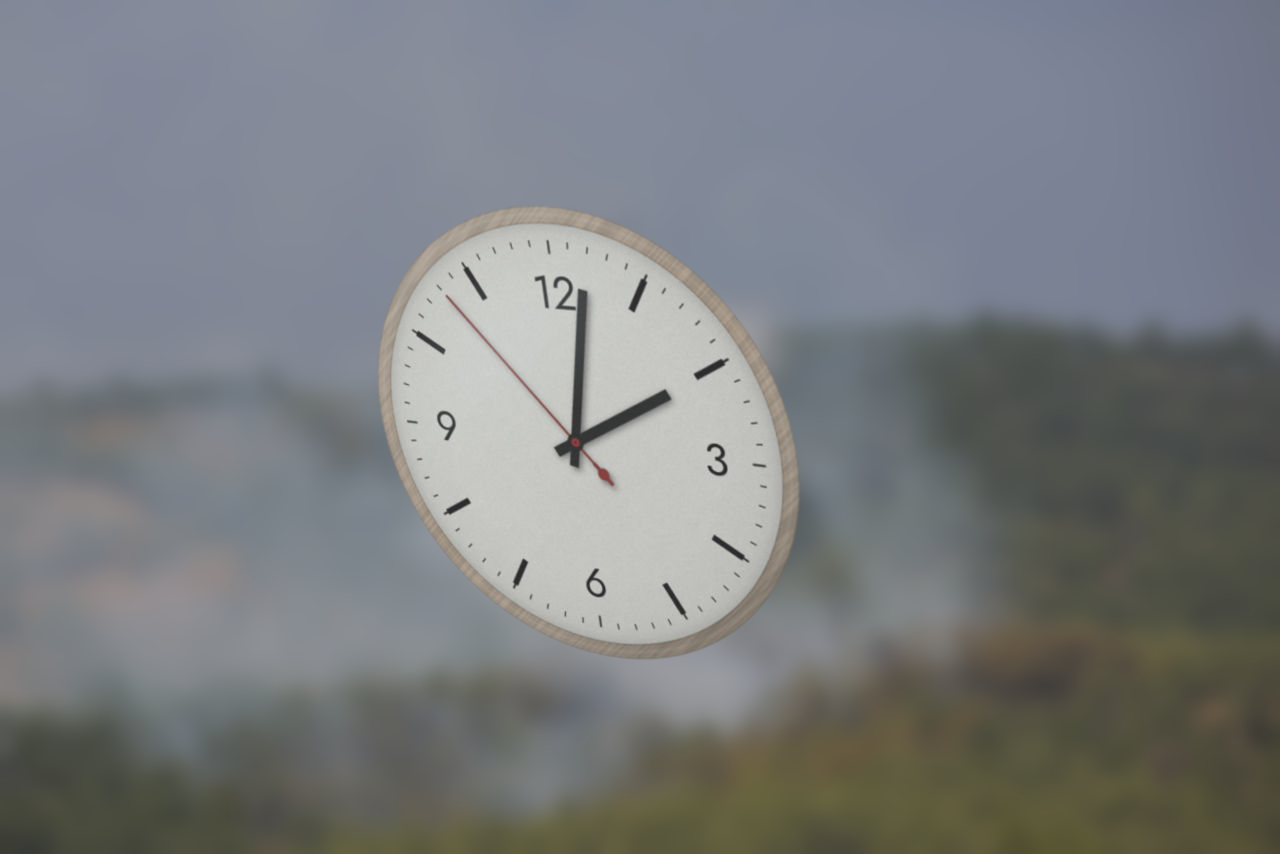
h=2 m=1 s=53
